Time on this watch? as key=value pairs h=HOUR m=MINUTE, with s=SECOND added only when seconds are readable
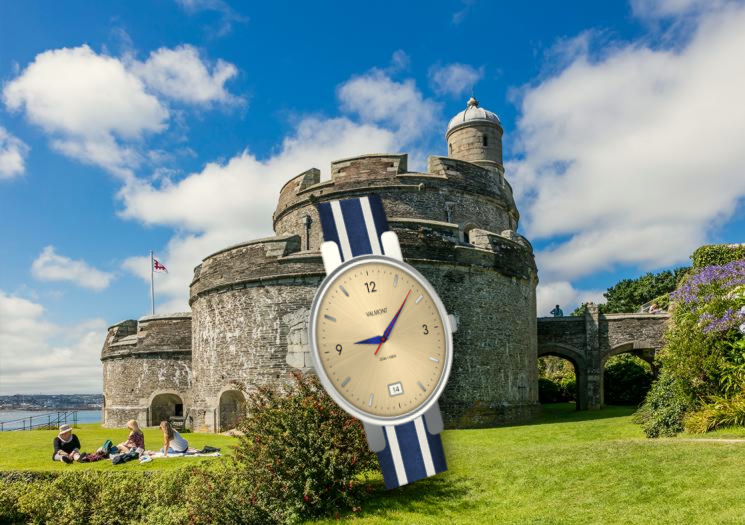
h=9 m=8 s=8
